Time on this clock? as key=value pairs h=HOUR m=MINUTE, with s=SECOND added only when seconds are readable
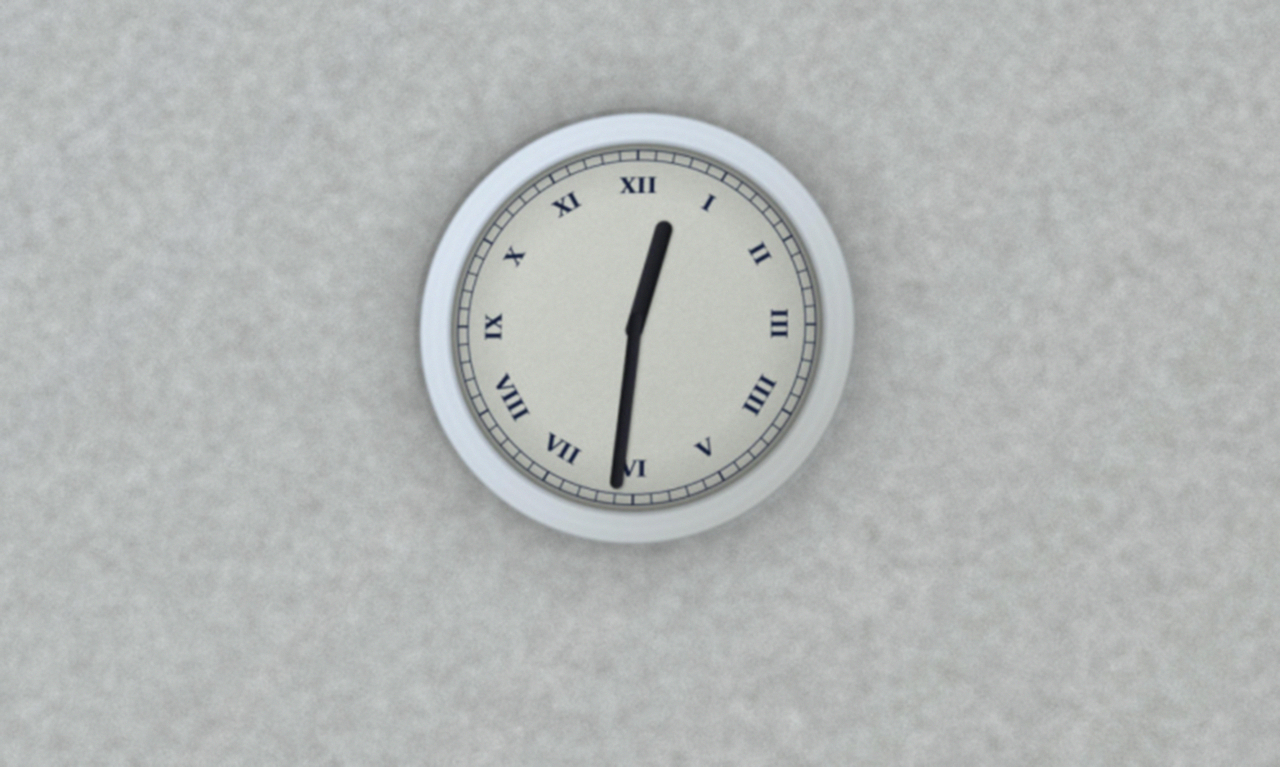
h=12 m=31
